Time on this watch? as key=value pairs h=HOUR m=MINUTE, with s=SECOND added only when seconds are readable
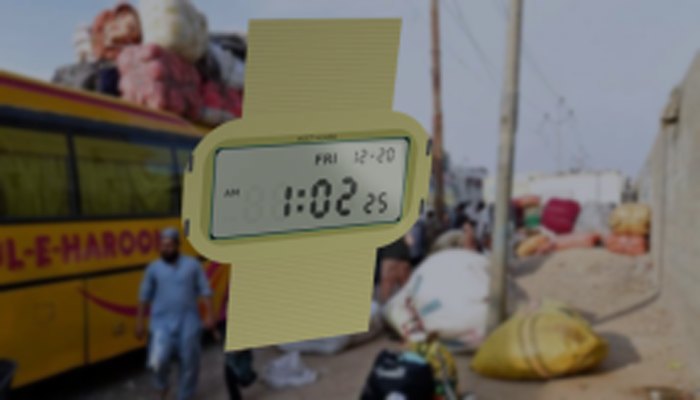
h=1 m=2 s=25
